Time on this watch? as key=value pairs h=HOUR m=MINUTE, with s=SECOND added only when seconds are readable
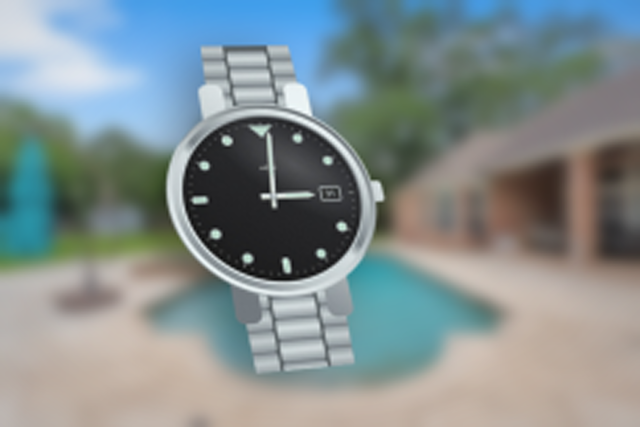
h=3 m=1
